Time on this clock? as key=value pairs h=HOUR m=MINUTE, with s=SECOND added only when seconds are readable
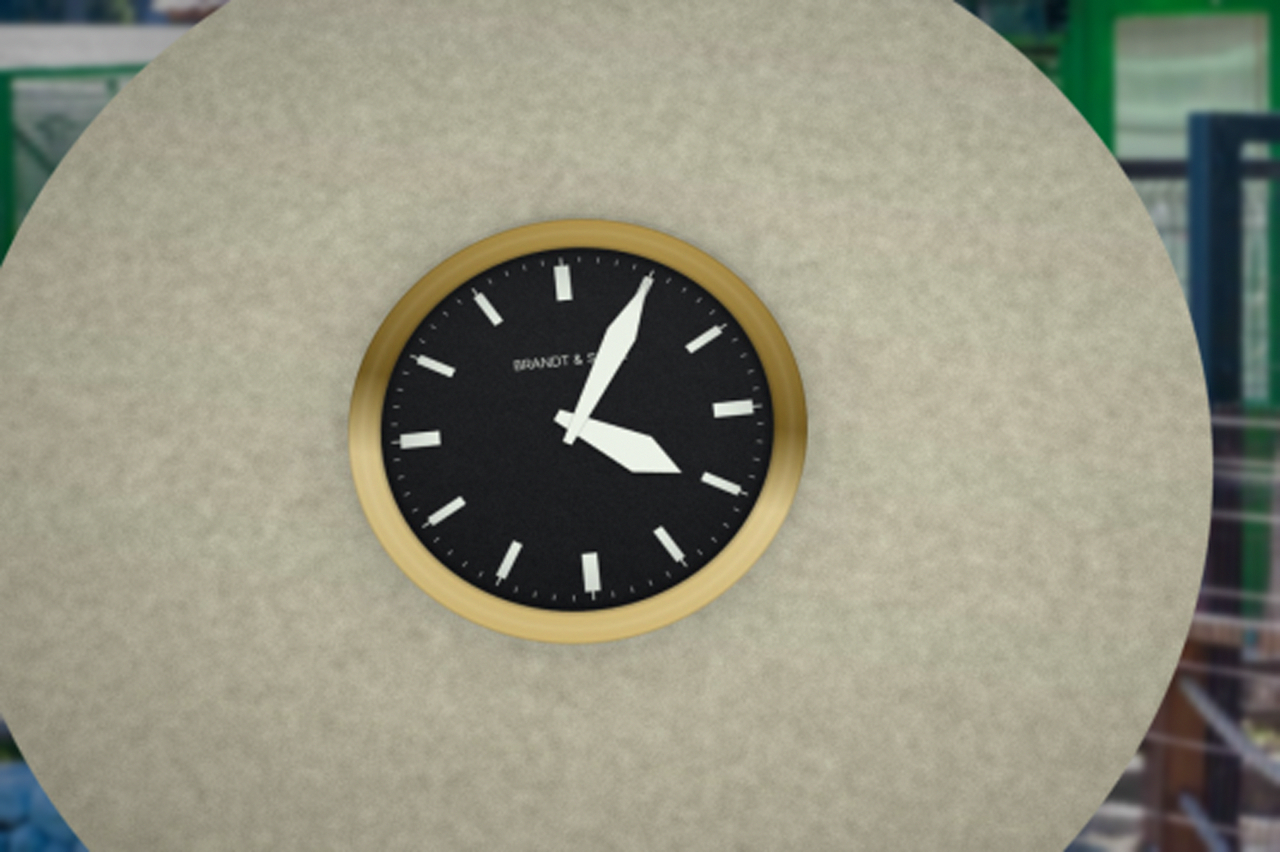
h=4 m=5
